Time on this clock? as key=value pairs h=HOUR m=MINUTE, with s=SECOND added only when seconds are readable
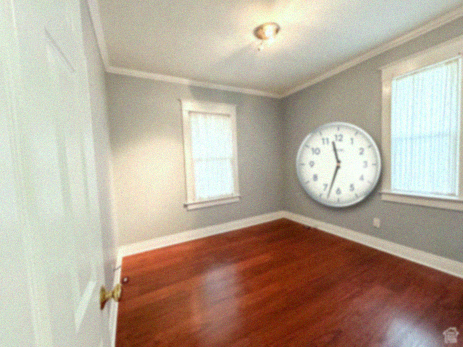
h=11 m=33
